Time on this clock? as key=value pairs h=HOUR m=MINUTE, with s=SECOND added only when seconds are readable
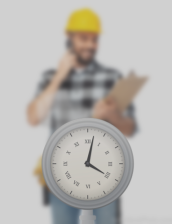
h=4 m=2
